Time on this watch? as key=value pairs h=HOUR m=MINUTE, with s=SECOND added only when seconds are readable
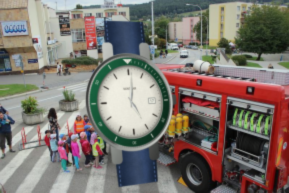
h=5 m=1
